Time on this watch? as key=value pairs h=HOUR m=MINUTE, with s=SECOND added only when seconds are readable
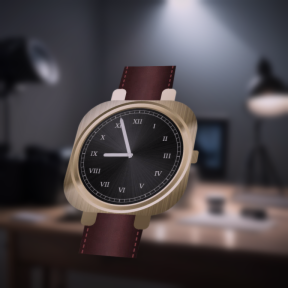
h=8 m=56
